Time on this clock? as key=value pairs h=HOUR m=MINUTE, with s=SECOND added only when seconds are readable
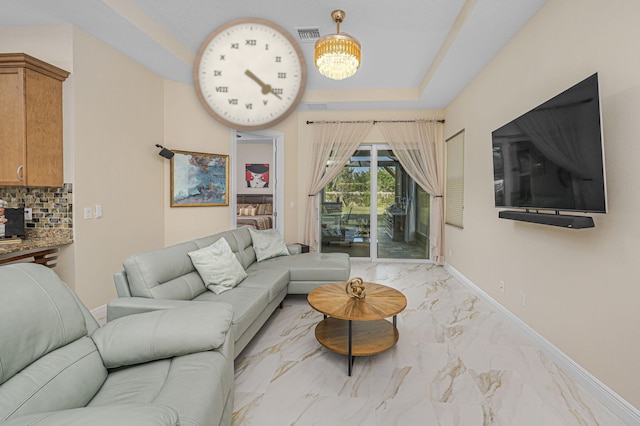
h=4 m=21
